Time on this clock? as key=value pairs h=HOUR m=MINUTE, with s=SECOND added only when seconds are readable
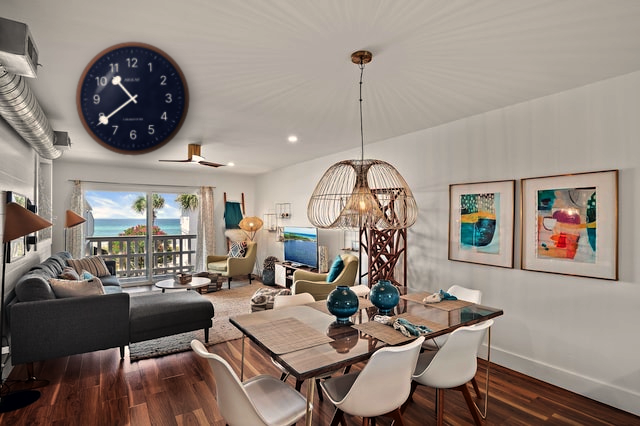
h=10 m=39
